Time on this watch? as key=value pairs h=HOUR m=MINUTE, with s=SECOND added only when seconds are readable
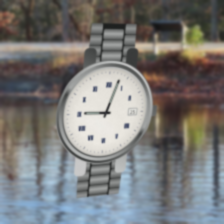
h=9 m=3
